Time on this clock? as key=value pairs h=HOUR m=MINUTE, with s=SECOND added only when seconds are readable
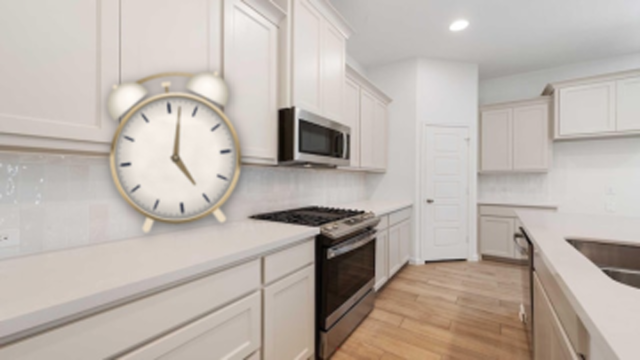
h=5 m=2
